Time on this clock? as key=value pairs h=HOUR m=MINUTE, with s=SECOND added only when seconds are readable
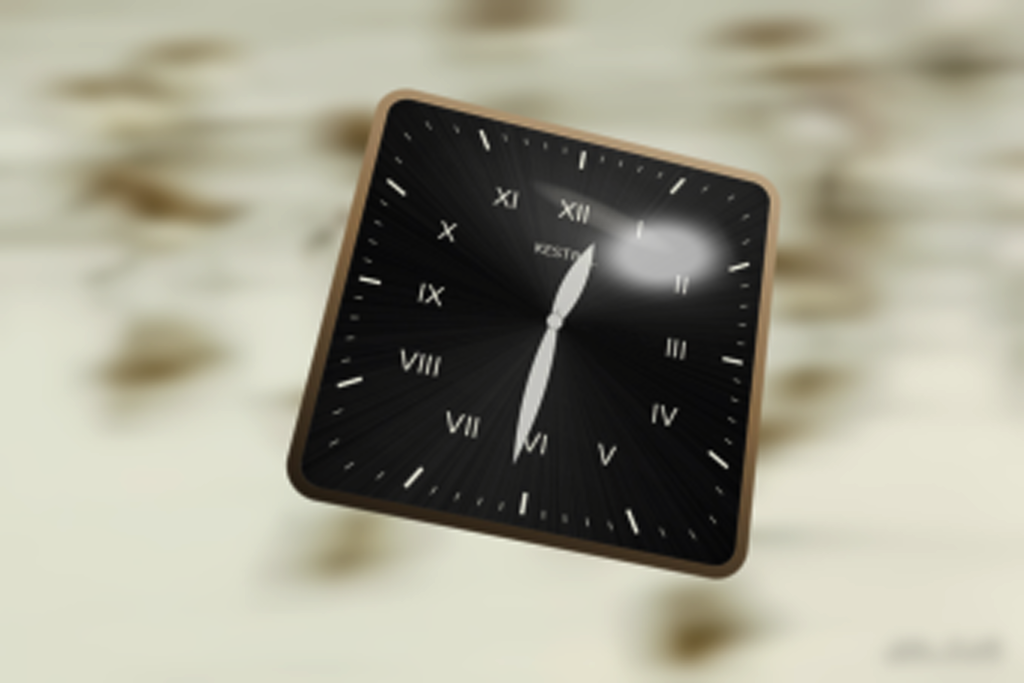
h=12 m=31
